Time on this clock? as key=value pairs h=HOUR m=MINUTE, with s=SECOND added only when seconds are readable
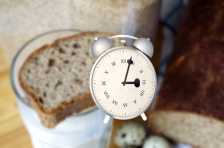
h=3 m=3
